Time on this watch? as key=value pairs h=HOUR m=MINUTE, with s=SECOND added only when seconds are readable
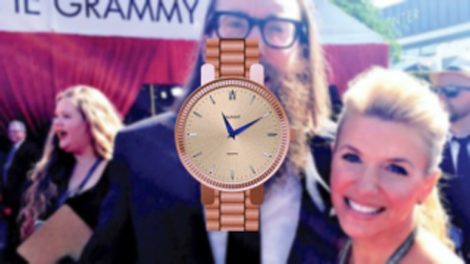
h=11 m=10
